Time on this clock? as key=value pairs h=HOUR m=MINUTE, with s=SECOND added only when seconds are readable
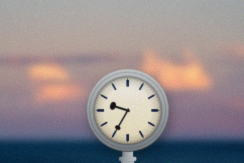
h=9 m=35
